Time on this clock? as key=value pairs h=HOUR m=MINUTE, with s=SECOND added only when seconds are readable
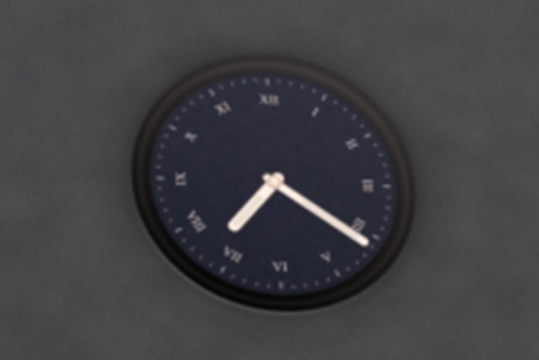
h=7 m=21
